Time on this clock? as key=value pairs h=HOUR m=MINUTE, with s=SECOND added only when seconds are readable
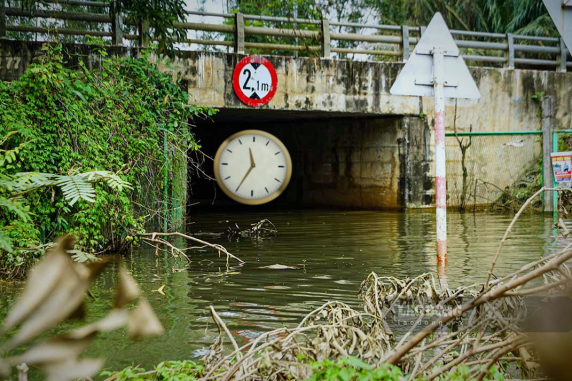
h=11 m=35
